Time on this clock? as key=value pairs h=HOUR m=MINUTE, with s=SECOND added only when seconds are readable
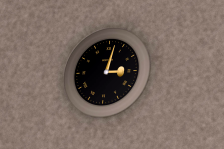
h=3 m=2
